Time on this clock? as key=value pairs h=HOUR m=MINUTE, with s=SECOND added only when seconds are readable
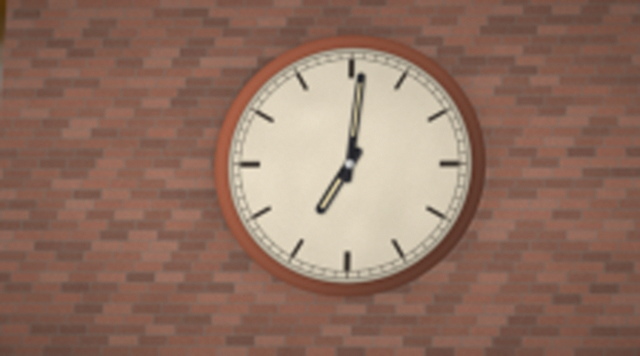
h=7 m=1
